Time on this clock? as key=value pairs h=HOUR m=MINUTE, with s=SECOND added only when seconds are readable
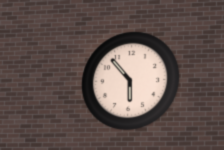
h=5 m=53
